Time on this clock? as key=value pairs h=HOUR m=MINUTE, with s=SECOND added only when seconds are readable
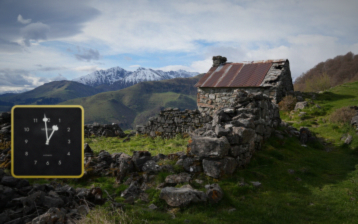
h=12 m=59
